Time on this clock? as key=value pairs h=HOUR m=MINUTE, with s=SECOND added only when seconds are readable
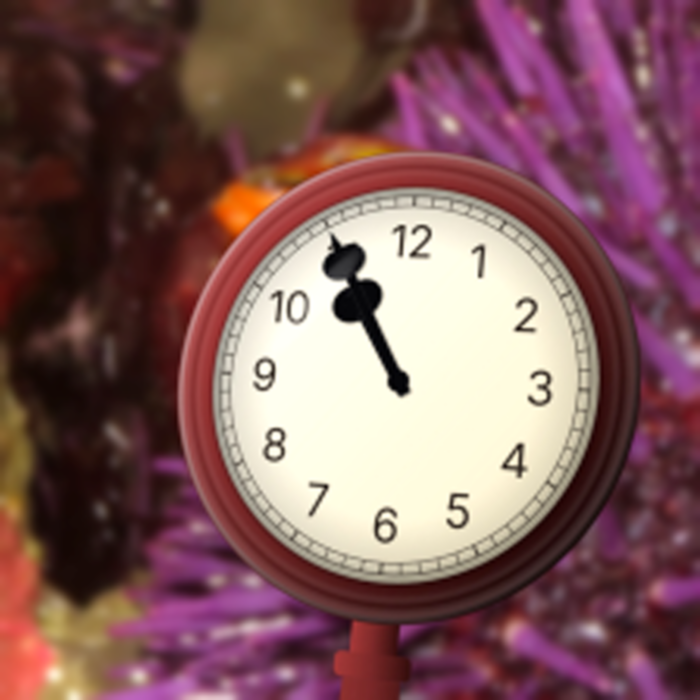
h=10 m=55
